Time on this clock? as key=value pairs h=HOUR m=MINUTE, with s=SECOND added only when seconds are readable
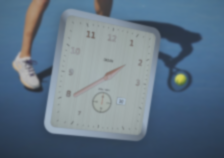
h=1 m=39
